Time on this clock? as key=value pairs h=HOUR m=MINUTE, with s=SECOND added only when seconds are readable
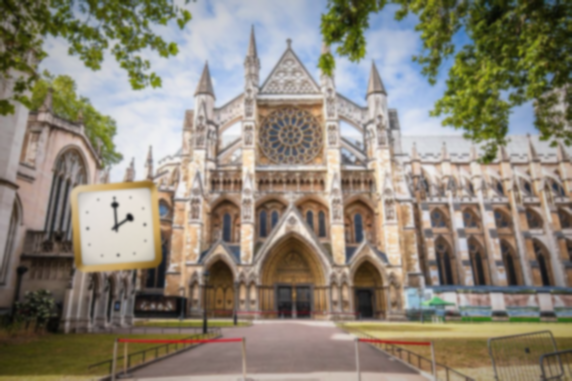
h=2 m=0
